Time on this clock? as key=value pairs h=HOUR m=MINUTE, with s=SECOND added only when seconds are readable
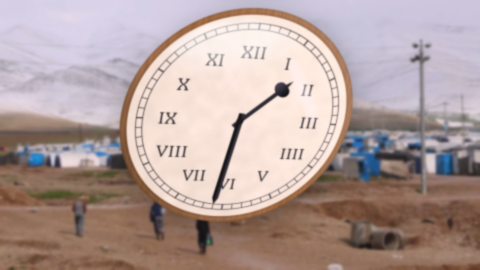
h=1 m=31
